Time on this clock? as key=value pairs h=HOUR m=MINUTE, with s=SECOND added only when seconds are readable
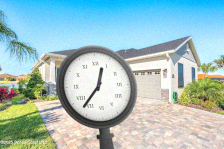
h=12 m=37
